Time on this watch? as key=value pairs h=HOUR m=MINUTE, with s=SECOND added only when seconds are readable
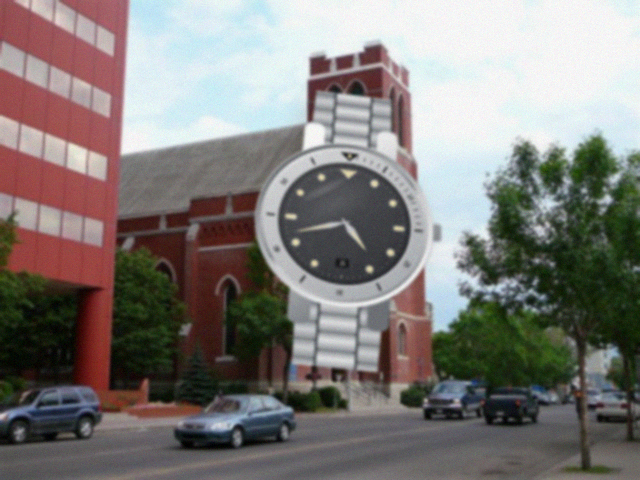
h=4 m=42
